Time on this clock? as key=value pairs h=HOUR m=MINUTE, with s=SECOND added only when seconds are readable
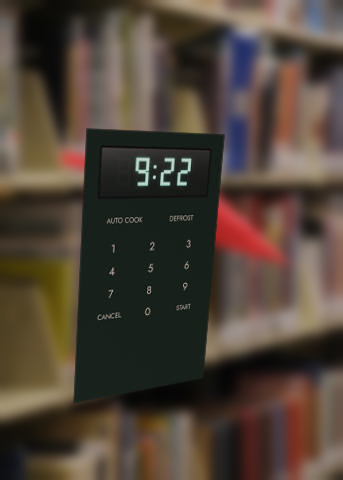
h=9 m=22
